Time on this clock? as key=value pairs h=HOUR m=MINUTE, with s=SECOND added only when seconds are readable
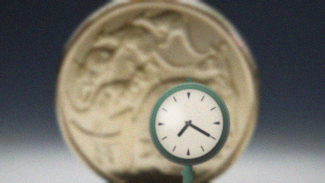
h=7 m=20
